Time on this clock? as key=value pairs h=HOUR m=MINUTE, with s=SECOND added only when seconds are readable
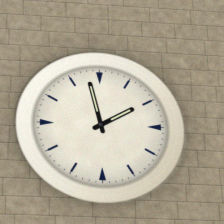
h=1 m=58
